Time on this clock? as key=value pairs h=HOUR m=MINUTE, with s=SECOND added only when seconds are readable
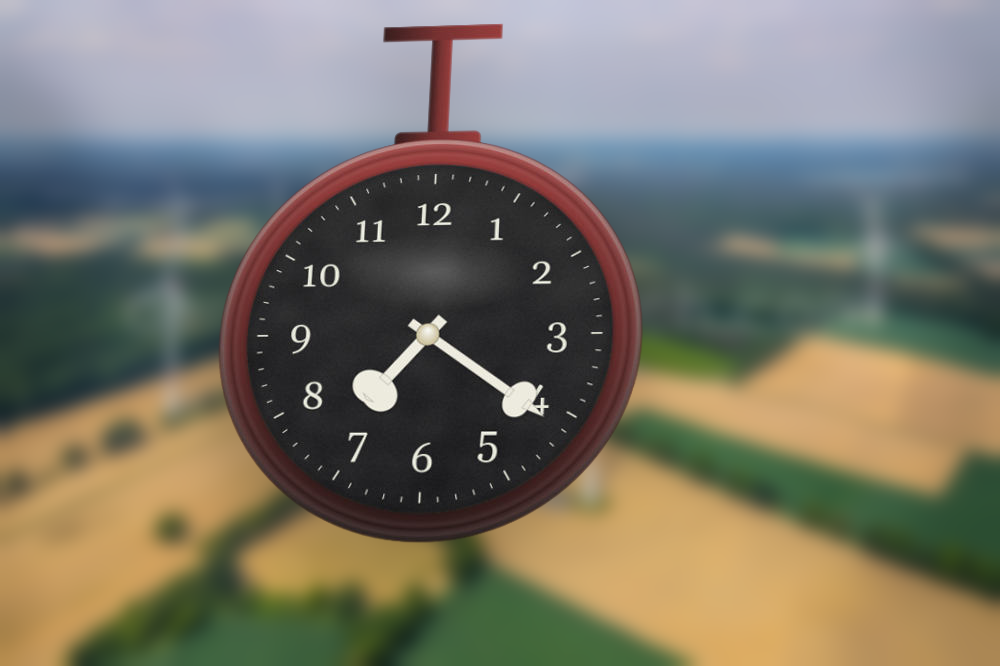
h=7 m=21
